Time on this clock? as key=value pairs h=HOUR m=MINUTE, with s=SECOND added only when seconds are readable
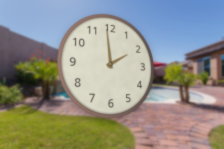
h=1 m=59
